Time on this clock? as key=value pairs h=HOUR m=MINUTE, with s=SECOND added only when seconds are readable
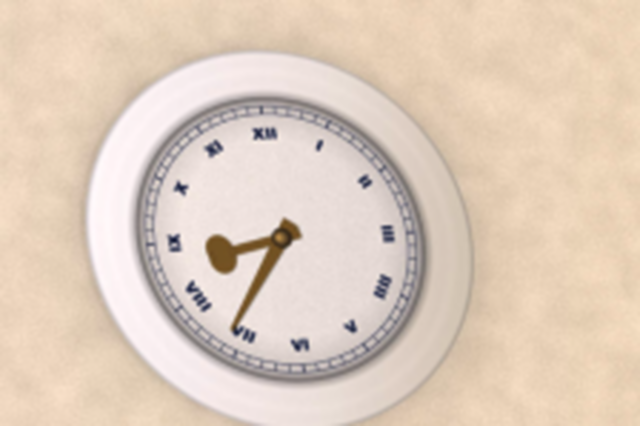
h=8 m=36
